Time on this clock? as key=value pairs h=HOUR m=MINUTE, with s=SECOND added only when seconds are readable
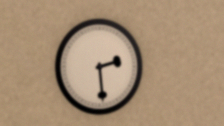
h=2 m=29
